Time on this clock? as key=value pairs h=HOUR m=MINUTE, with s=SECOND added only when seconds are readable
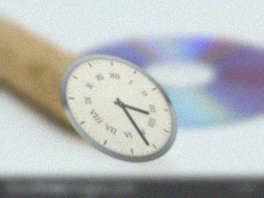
h=3 m=26
